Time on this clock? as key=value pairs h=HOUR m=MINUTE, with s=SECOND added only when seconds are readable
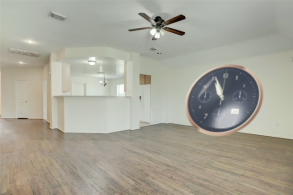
h=10 m=56
